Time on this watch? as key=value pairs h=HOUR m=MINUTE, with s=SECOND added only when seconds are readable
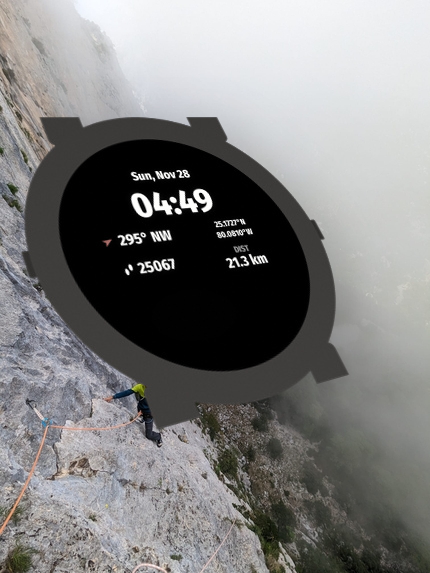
h=4 m=49
